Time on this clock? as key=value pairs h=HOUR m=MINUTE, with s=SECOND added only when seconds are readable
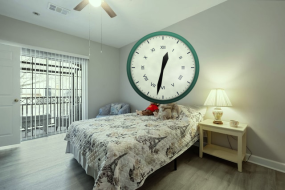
h=12 m=32
